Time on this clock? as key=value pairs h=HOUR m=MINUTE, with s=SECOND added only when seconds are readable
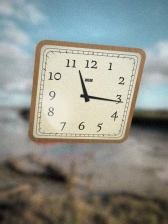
h=11 m=16
